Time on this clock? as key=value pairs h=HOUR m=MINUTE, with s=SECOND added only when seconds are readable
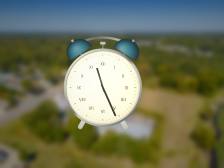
h=11 m=26
